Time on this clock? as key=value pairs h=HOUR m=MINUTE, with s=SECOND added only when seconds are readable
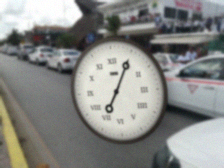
h=7 m=5
